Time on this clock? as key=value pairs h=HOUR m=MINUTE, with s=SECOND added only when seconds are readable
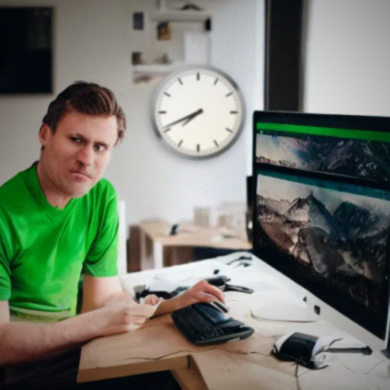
h=7 m=41
